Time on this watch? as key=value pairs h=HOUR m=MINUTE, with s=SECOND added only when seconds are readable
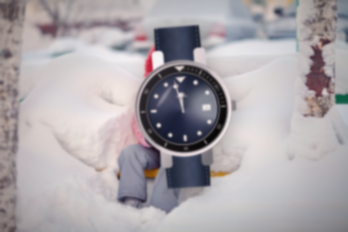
h=11 m=58
